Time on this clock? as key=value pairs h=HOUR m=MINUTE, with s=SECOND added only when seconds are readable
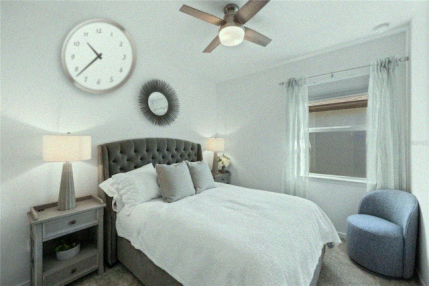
h=10 m=38
